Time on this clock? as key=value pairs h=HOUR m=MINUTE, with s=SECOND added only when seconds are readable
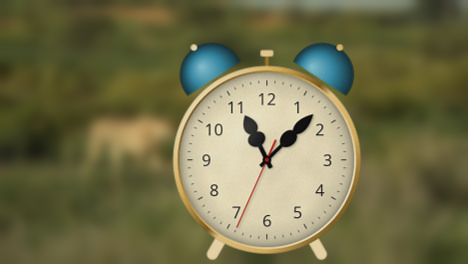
h=11 m=7 s=34
